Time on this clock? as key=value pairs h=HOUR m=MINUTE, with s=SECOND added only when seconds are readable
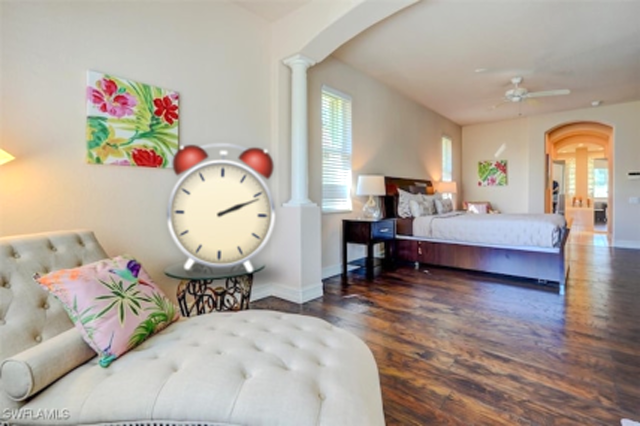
h=2 m=11
